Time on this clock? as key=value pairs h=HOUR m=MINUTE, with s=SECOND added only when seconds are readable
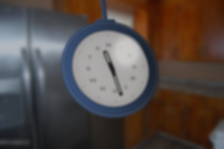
h=11 m=28
